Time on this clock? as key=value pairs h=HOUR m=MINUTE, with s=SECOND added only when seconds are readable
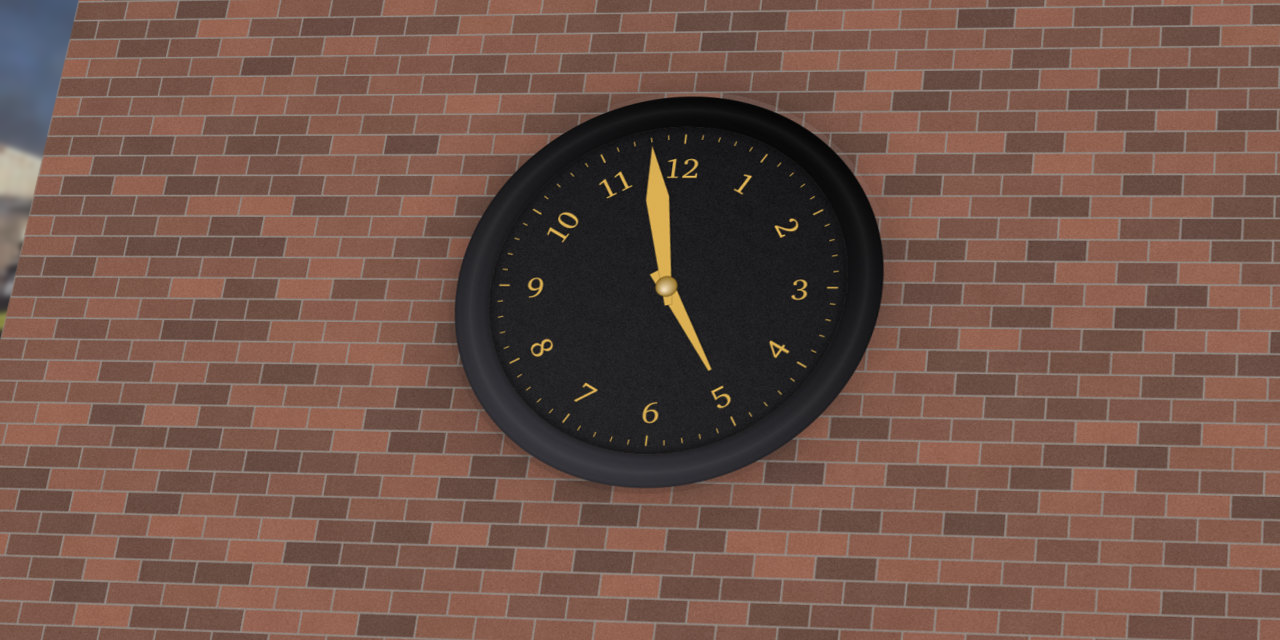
h=4 m=58
